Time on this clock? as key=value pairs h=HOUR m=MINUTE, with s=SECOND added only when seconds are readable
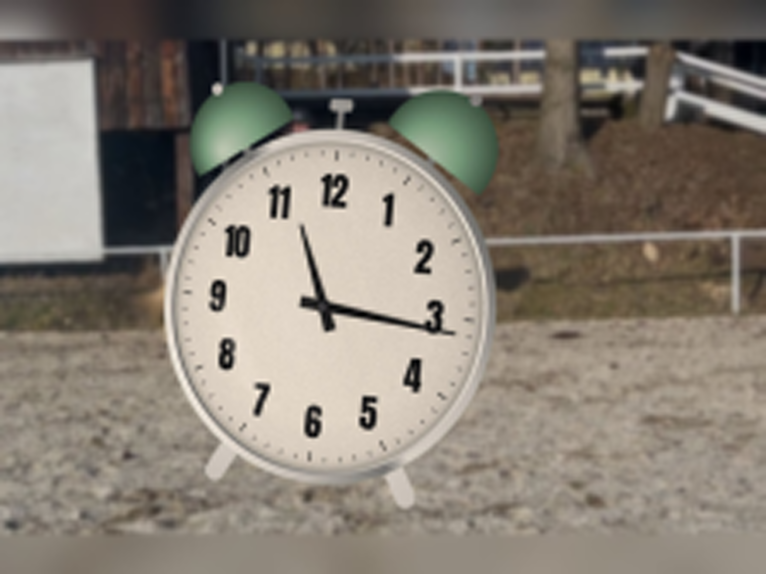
h=11 m=16
